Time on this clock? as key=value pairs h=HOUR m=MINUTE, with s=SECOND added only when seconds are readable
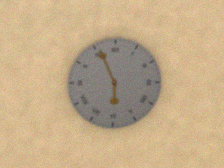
h=5 m=56
